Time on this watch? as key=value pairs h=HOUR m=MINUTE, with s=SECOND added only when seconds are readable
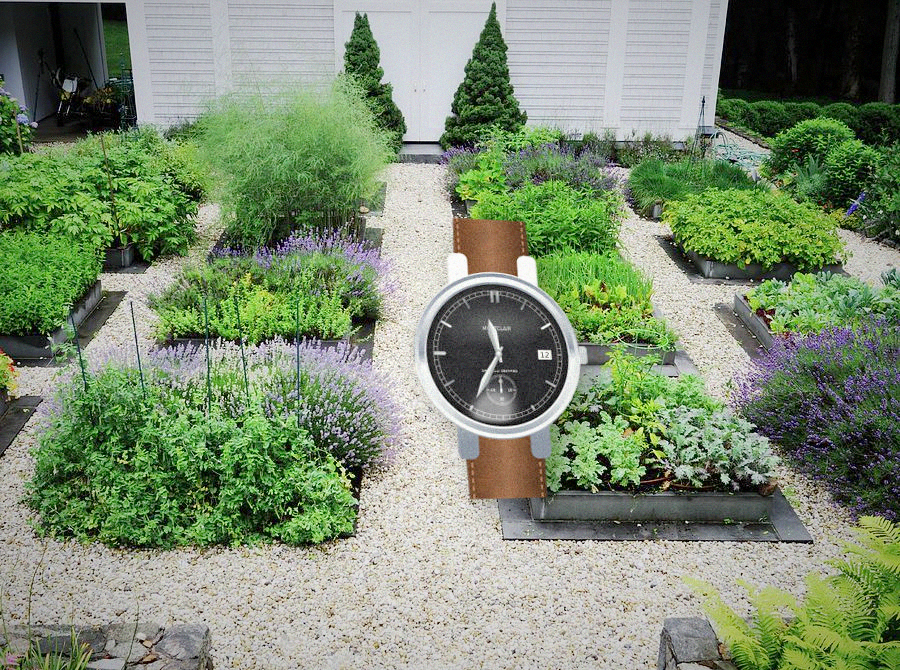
h=11 m=35
